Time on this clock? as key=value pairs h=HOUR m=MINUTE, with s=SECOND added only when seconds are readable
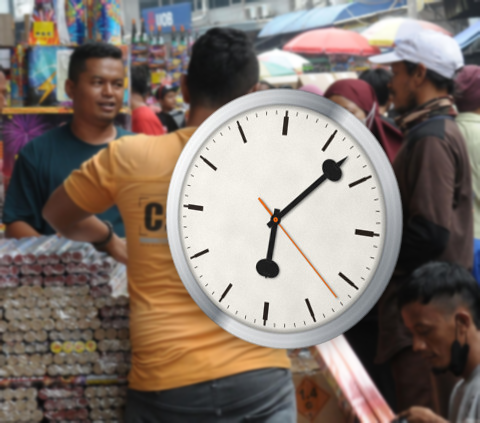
h=6 m=7 s=22
